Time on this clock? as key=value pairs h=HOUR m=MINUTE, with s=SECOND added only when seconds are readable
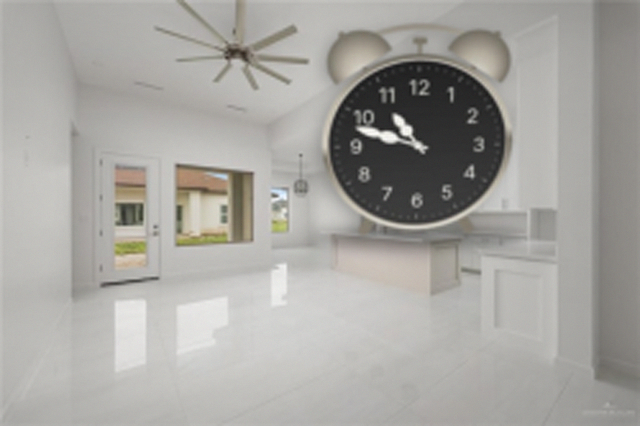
h=10 m=48
